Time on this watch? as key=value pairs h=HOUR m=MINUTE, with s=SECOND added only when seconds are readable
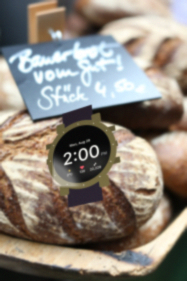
h=2 m=0
